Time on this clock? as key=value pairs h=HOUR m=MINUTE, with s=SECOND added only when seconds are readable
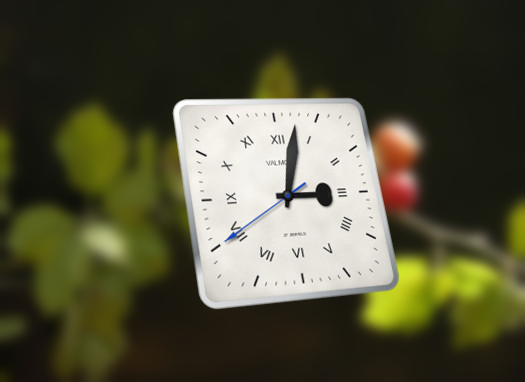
h=3 m=2 s=40
